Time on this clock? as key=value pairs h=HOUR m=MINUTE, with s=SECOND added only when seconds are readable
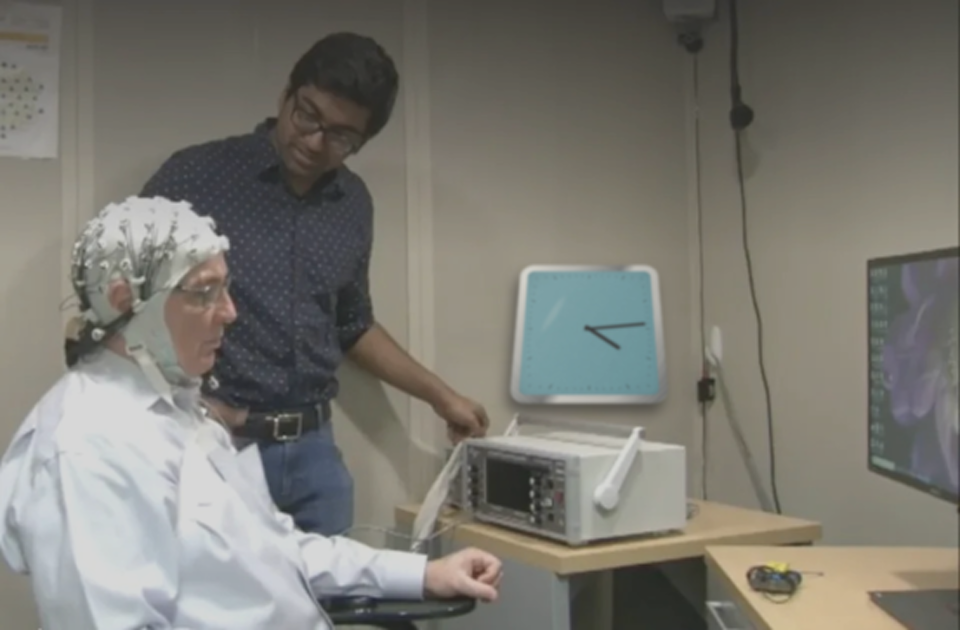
h=4 m=14
